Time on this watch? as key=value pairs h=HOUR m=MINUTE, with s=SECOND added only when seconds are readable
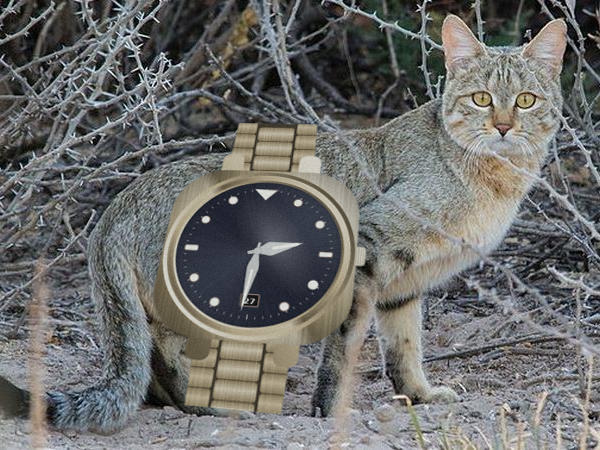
h=2 m=31
